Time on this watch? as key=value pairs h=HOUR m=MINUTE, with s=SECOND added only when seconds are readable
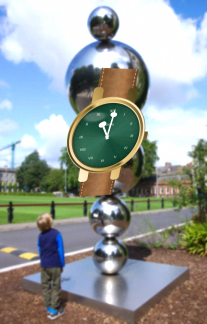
h=11 m=1
